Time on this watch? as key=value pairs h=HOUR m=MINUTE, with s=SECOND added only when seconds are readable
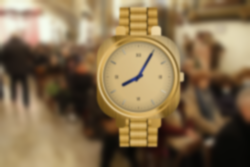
h=8 m=5
